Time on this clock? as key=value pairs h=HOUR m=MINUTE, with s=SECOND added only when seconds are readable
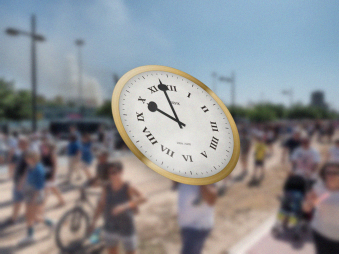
h=9 m=58
